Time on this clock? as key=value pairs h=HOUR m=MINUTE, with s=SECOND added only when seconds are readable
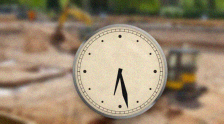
h=6 m=28
